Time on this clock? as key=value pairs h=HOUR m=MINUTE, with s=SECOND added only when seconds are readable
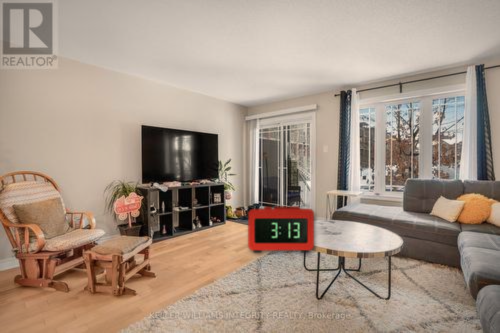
h=3 m=13
